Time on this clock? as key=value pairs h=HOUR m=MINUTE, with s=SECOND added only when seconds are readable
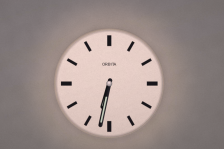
h=6 m=32
